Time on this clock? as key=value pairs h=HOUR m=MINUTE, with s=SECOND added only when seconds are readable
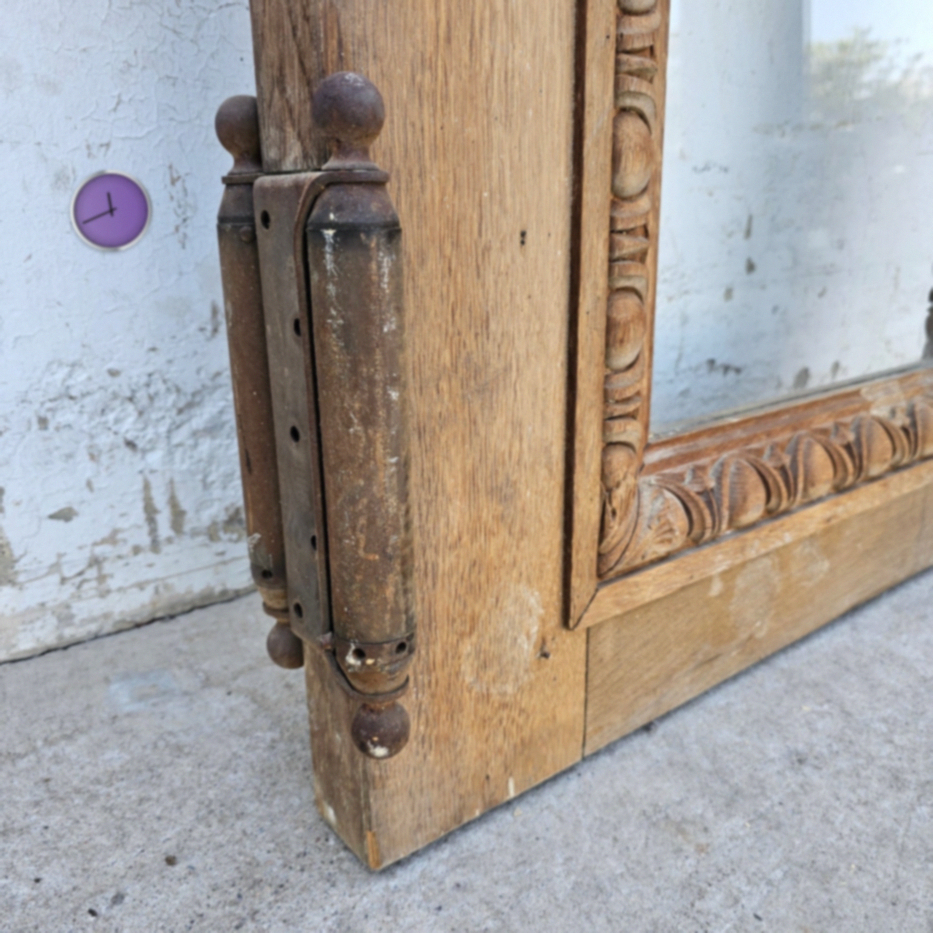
h=11 m=41
